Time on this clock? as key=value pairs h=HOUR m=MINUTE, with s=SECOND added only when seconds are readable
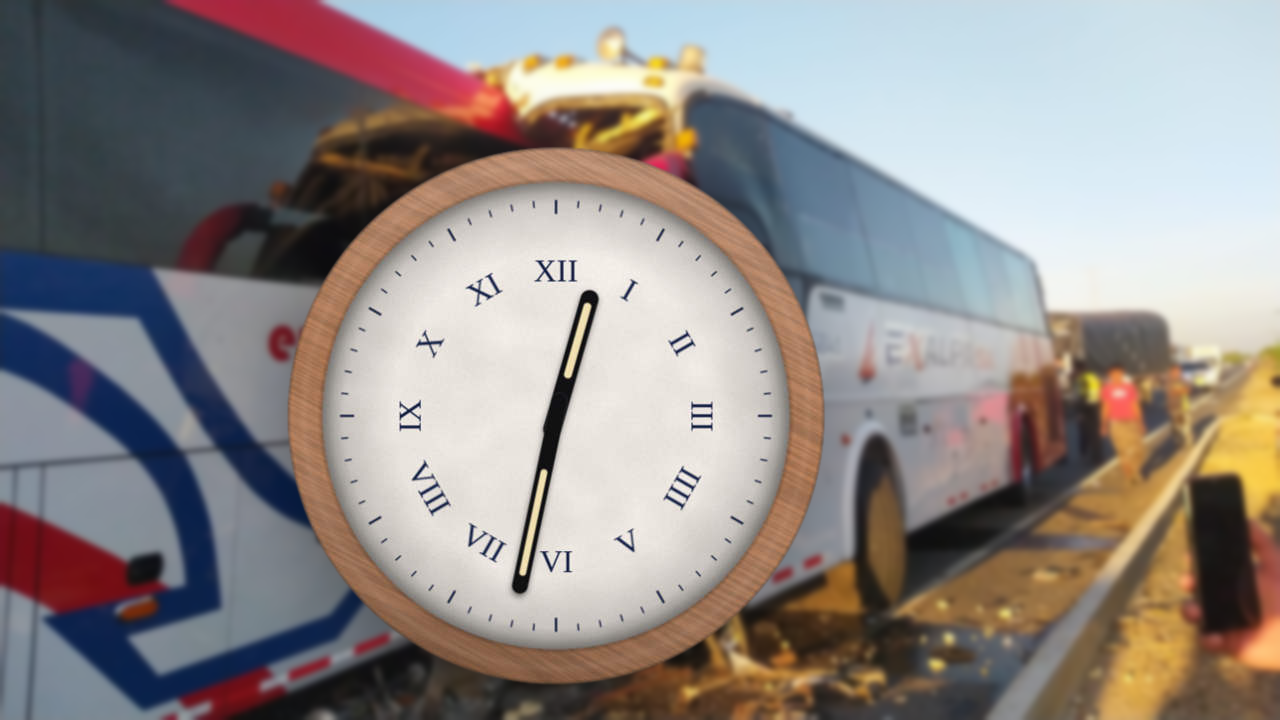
h=12 m=32
